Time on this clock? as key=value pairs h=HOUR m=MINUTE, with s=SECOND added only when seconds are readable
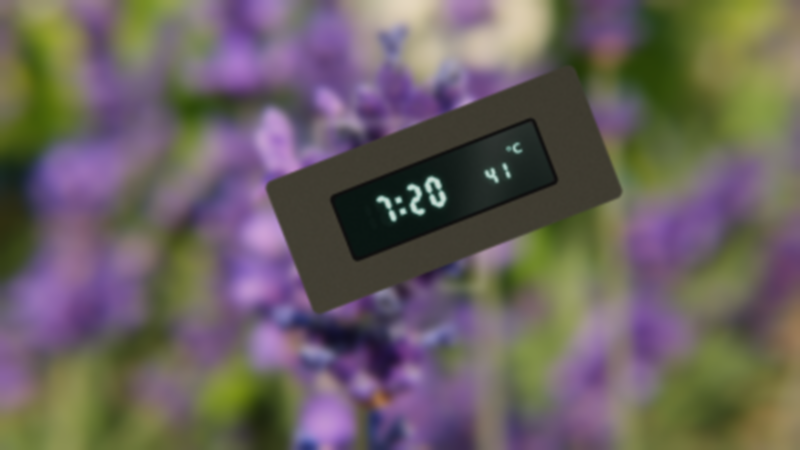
h=7 m=20
